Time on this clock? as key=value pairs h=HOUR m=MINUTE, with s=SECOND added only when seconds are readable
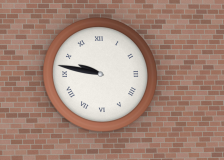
h=9 m=47
